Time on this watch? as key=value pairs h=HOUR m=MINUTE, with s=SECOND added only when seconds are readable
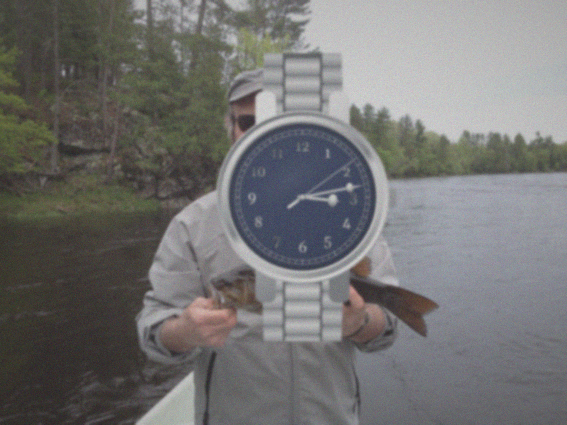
h=3 m=13 s=9
